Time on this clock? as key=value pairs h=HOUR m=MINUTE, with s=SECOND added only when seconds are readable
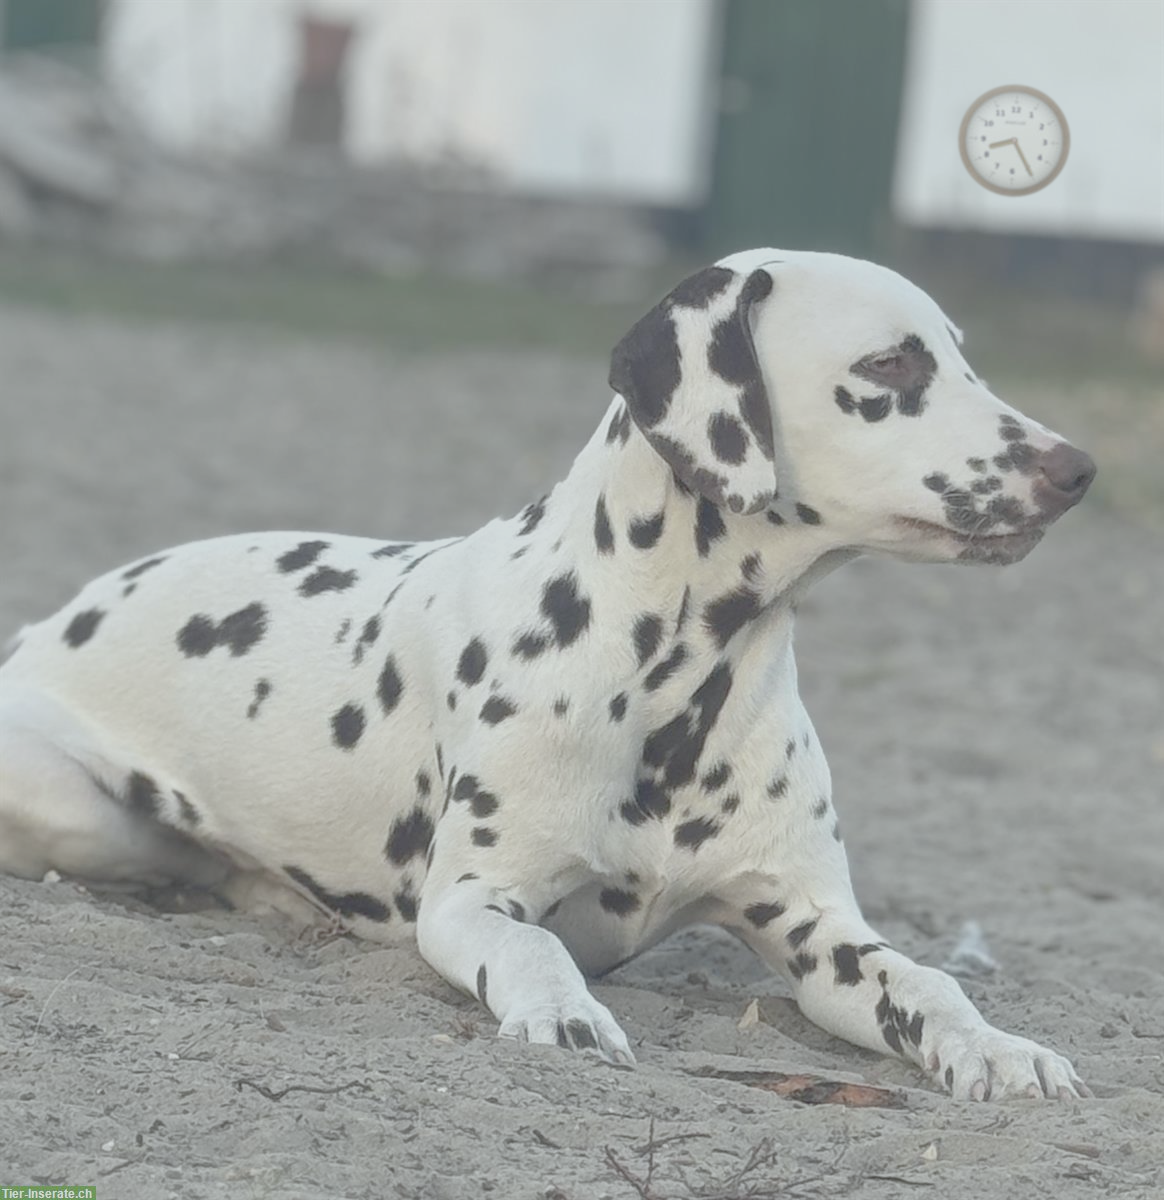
h=8 m=25
